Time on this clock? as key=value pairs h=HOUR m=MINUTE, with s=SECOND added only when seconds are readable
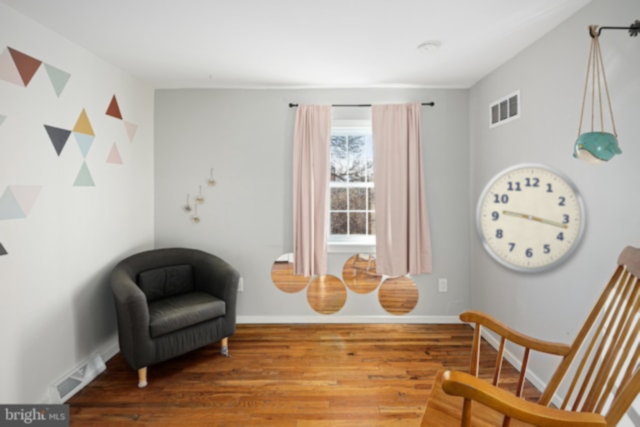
h=9 m=17
